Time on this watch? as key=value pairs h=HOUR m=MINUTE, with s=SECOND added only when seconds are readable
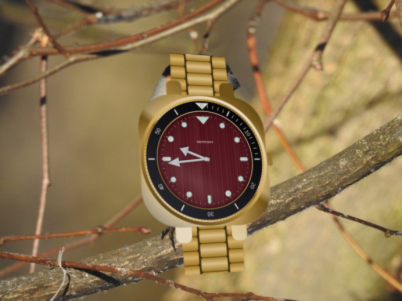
h=9 m=44
